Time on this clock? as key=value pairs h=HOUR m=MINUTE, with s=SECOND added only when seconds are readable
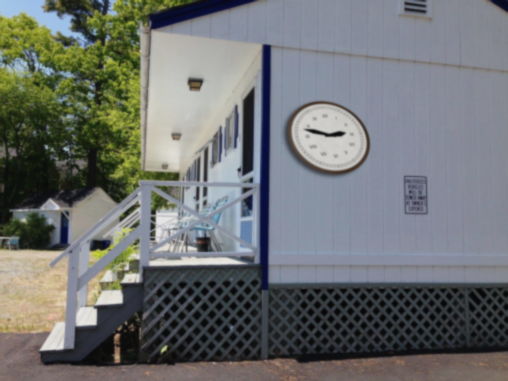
h=2 m=48
